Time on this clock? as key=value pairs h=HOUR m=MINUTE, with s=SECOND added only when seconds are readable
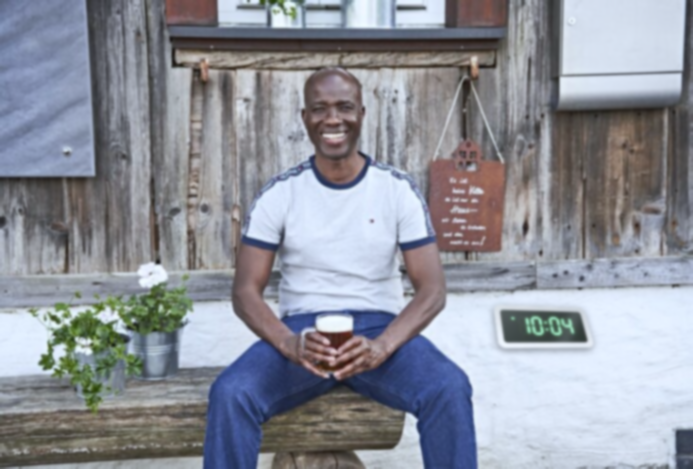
h=10 m=4
